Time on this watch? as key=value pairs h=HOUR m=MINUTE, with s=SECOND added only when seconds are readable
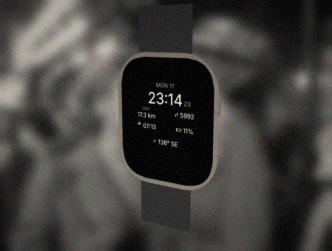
h=23 m=14
